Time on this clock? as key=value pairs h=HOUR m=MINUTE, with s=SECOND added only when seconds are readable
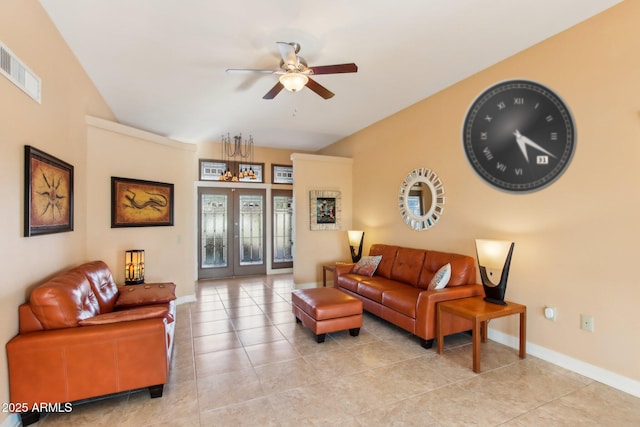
h=5 m=20
